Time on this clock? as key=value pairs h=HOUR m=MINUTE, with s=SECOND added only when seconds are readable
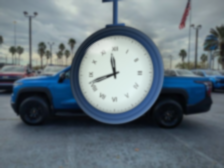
h=11 m=42
